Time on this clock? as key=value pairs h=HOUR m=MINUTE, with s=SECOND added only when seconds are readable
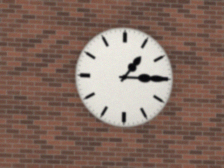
h=1 m=15
